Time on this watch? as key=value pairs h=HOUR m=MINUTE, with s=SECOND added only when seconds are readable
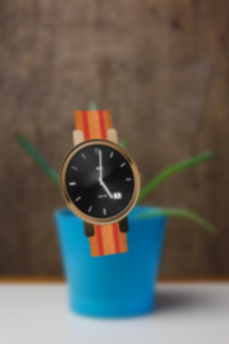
h=5 m=1
